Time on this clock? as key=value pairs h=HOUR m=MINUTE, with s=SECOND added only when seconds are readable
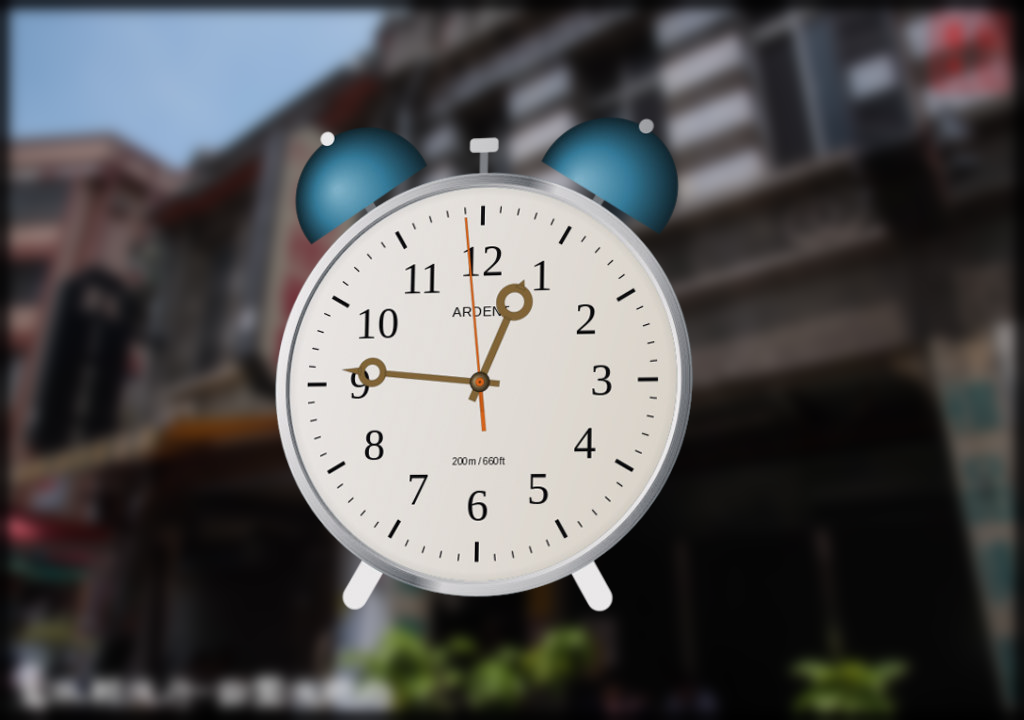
h=12 m=45 s=59
